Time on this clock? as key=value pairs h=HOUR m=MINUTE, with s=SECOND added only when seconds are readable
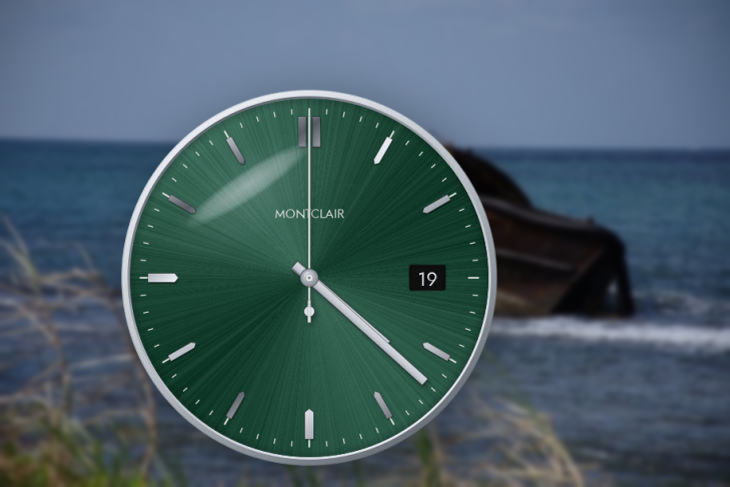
h=4 m=22 s=0
